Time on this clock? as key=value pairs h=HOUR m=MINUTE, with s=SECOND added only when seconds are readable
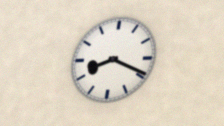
h=8 m=19
